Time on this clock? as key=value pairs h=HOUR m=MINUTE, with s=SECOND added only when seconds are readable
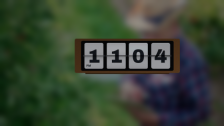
h=11 m=4
